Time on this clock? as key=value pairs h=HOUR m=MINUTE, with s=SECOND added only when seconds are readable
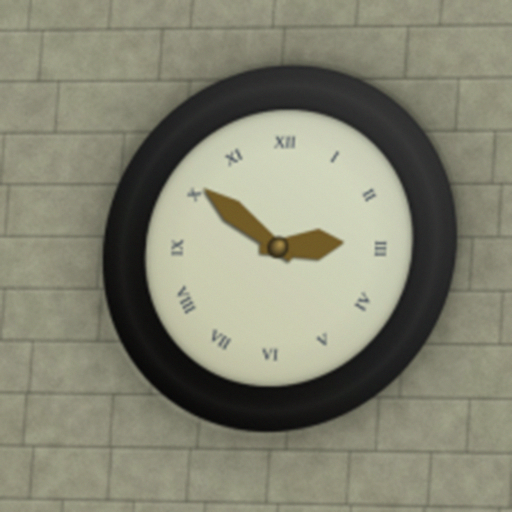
h=2 m=51
